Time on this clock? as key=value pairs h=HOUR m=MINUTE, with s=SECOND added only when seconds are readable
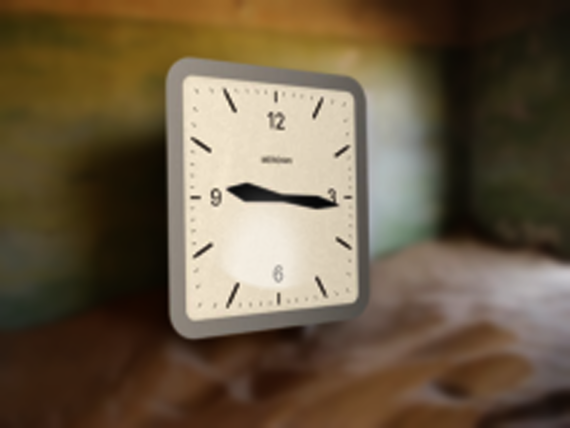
h=9 m=16
